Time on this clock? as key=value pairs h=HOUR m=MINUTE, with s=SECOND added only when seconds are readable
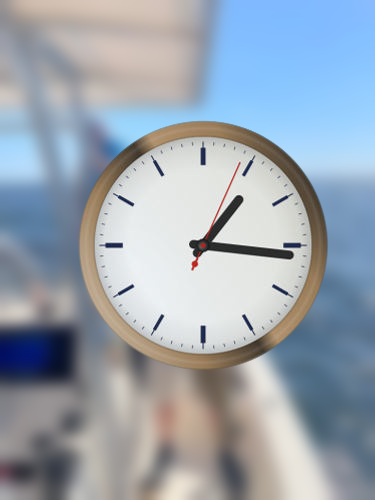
h=1 m=16 s=4
